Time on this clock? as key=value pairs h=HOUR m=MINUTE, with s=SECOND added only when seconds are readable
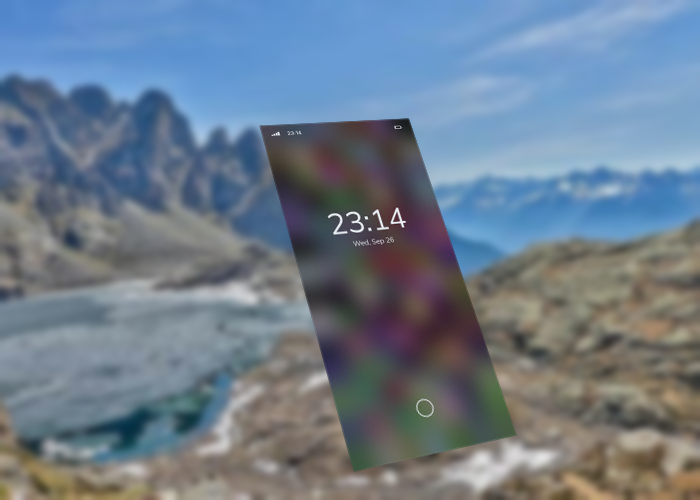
h=23 m=14
